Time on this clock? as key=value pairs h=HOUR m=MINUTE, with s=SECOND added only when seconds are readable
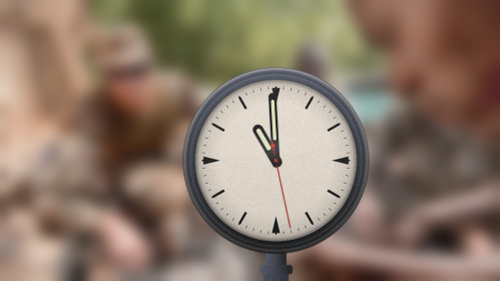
h=10 m=59 s=28
